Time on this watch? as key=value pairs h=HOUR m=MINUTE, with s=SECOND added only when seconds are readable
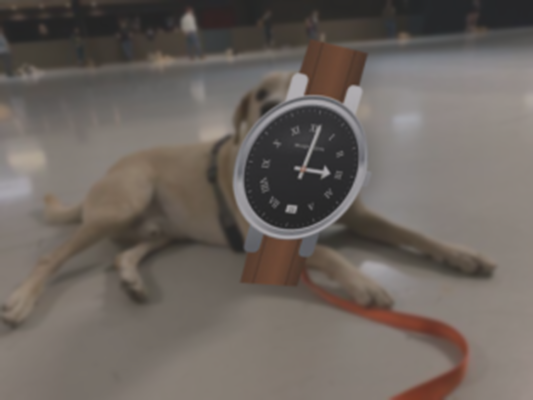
h=3 m=1
